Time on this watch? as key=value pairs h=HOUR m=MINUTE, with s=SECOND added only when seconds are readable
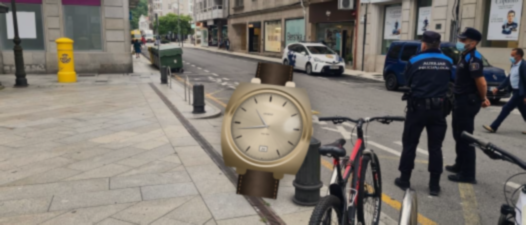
h=10 m=43
